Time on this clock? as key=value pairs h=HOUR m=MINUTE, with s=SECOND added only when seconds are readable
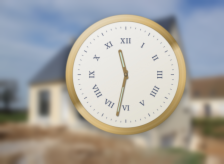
h=11 m=32
